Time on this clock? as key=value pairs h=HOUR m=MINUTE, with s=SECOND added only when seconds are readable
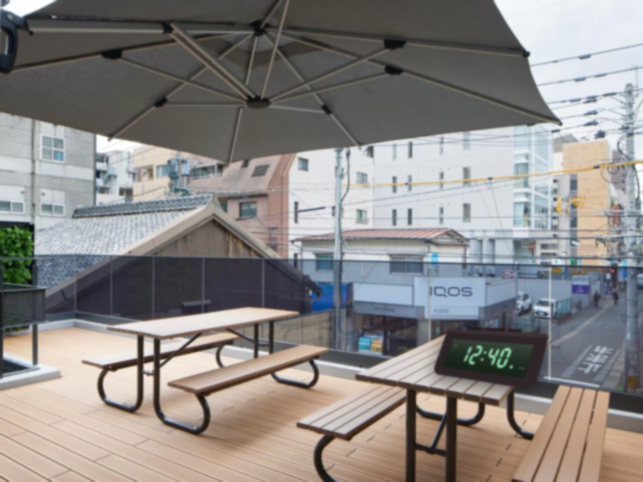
h=12 m=40
